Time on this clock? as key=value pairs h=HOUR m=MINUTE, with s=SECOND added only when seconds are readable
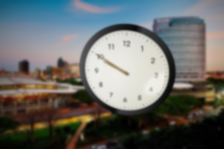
h=9 m=50
